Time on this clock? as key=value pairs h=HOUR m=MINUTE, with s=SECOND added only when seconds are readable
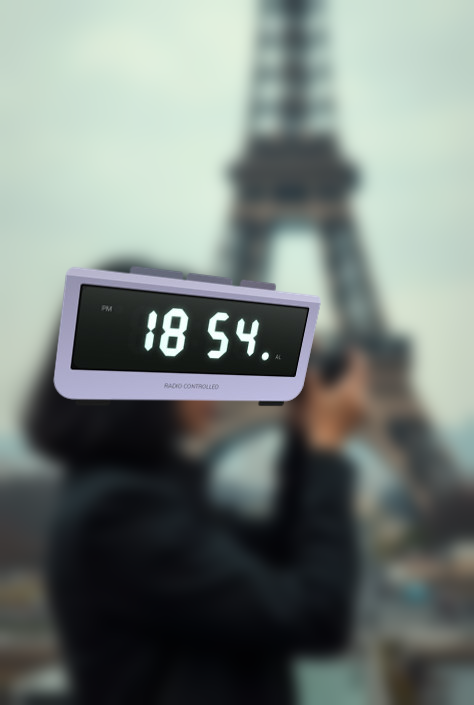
h=18 m=54
